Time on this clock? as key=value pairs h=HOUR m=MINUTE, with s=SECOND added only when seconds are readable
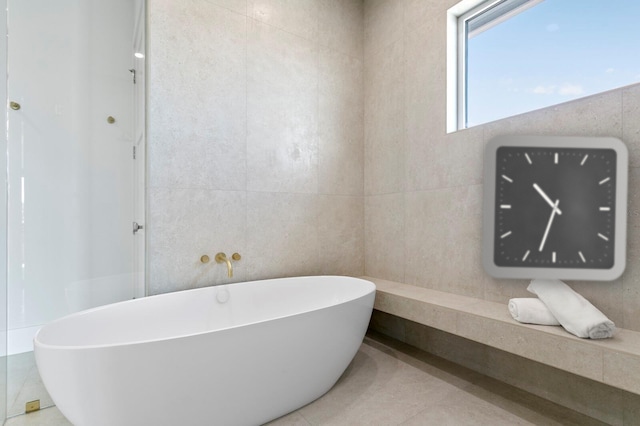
h=10 m=33
